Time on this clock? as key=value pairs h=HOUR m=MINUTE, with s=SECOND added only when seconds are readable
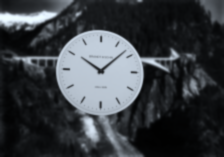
h=10 m=8
